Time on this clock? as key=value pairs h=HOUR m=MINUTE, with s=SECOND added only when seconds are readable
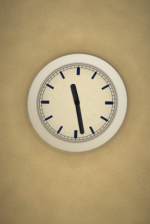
h=11 m=28
